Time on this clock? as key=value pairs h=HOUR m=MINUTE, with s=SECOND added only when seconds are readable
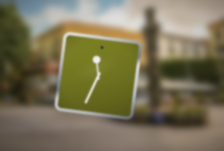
h=11 m=33
